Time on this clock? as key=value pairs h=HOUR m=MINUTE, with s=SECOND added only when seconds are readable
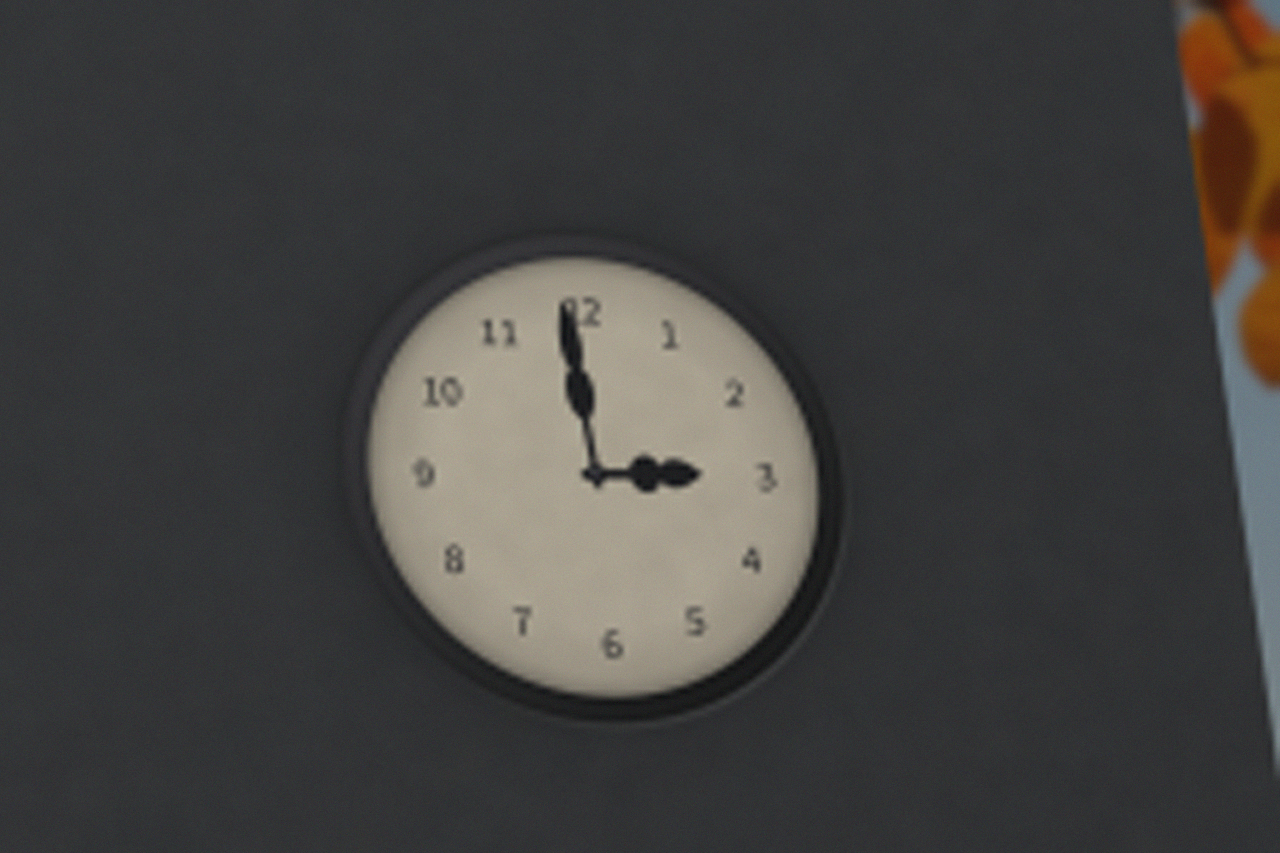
h=2 m=59
